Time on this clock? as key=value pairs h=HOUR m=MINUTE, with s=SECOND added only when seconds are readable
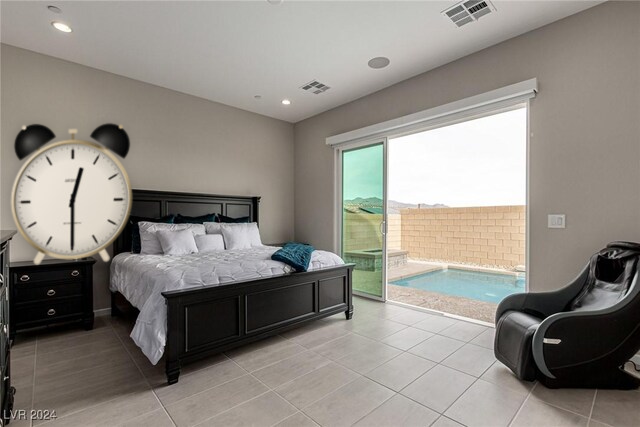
h=12 m=30
